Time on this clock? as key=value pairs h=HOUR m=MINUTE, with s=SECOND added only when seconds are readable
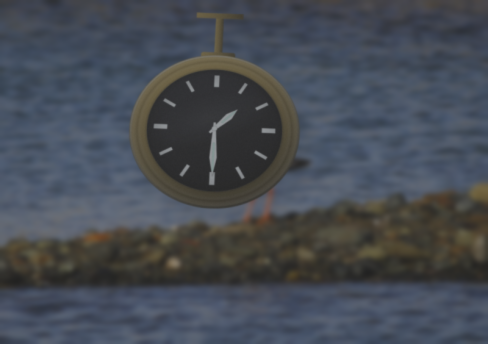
h=1 m=30
